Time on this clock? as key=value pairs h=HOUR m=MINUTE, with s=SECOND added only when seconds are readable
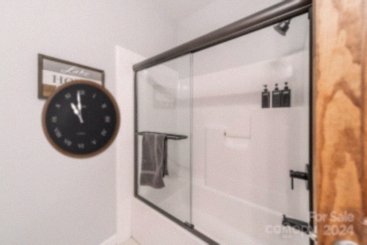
h=10 m=59
